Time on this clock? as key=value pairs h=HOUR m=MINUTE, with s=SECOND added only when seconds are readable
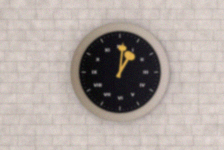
h=1 m=1
